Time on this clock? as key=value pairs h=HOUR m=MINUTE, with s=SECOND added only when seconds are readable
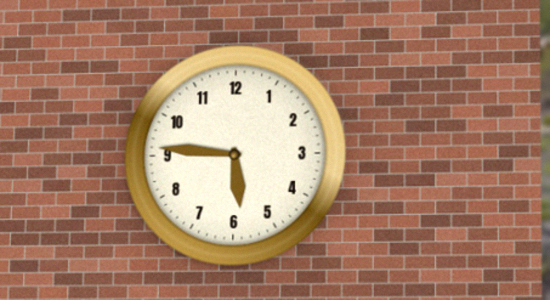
h=5 m=46
